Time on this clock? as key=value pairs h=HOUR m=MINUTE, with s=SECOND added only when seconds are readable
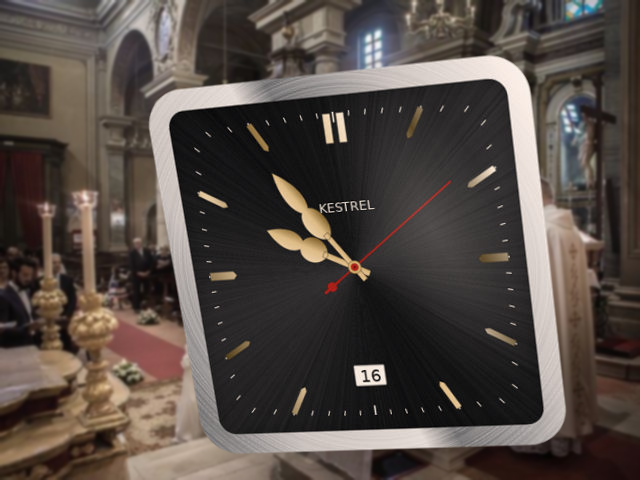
h=9 m=54 s=9
